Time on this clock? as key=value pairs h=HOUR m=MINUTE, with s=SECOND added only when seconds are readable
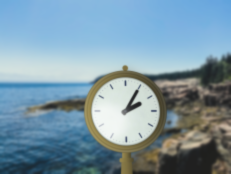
h=2 m=5
